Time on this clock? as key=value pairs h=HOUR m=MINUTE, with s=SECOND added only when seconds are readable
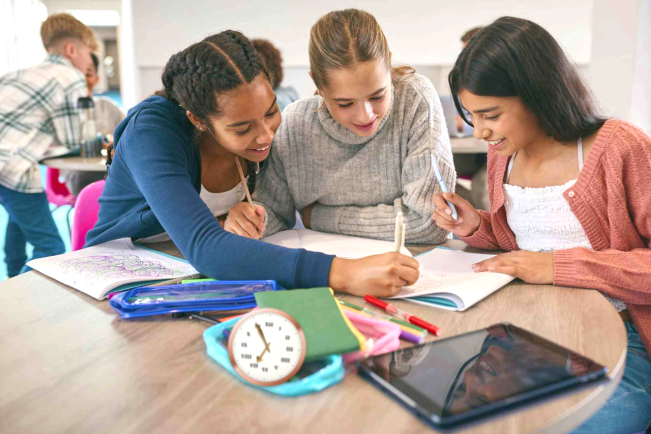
h=6 m=55
